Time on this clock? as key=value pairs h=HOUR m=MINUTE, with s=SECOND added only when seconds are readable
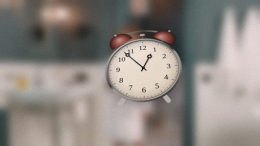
h=12 m=53
